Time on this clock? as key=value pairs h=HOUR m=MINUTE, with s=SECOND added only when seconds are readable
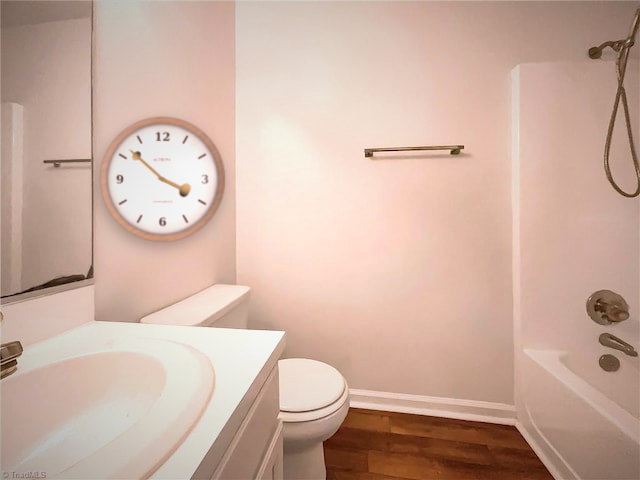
h=3 m=52
